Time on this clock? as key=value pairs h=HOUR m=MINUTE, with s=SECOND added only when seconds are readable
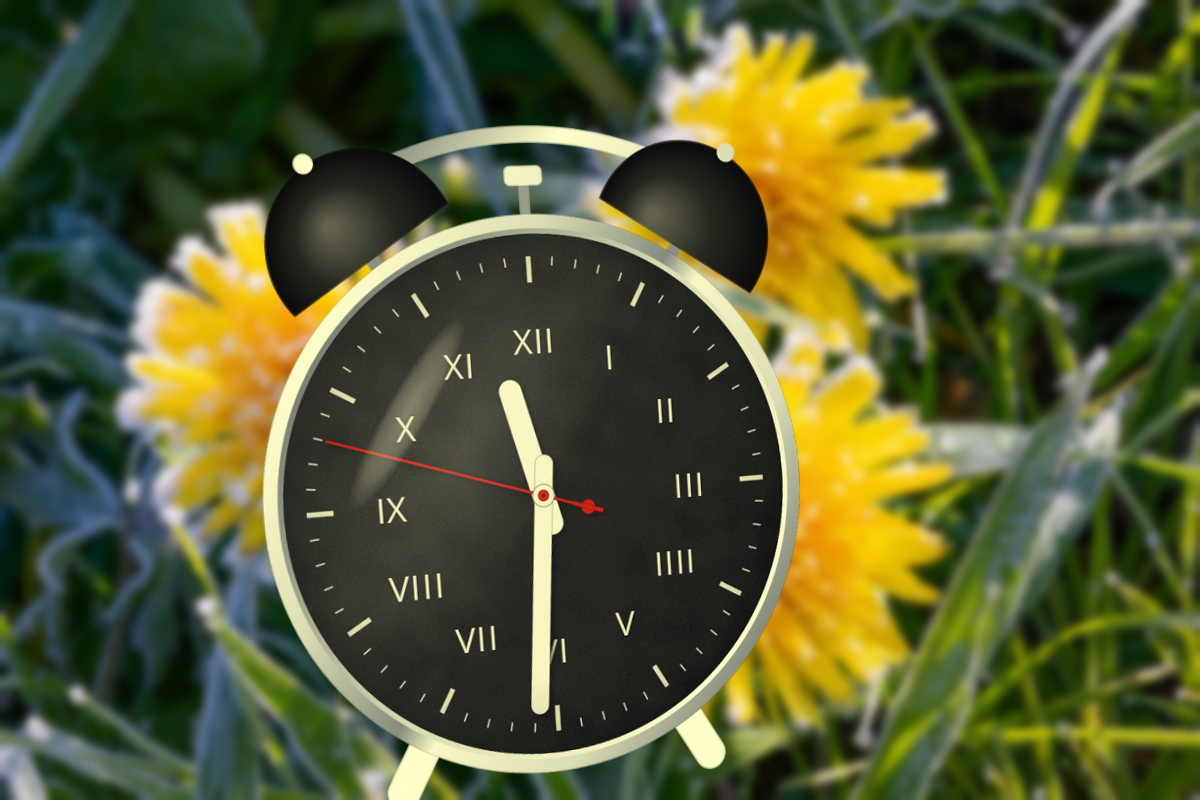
h=11 m=30 s=48
